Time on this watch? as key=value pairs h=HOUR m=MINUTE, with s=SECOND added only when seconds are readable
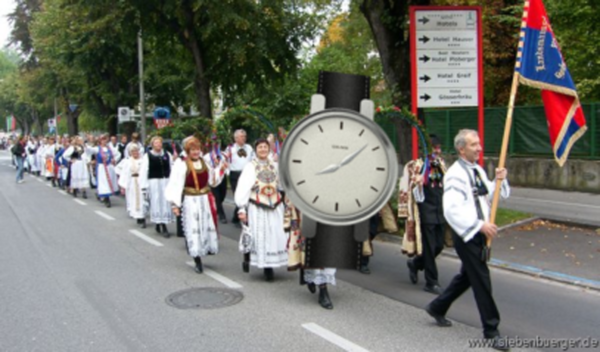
h=8 m=8
